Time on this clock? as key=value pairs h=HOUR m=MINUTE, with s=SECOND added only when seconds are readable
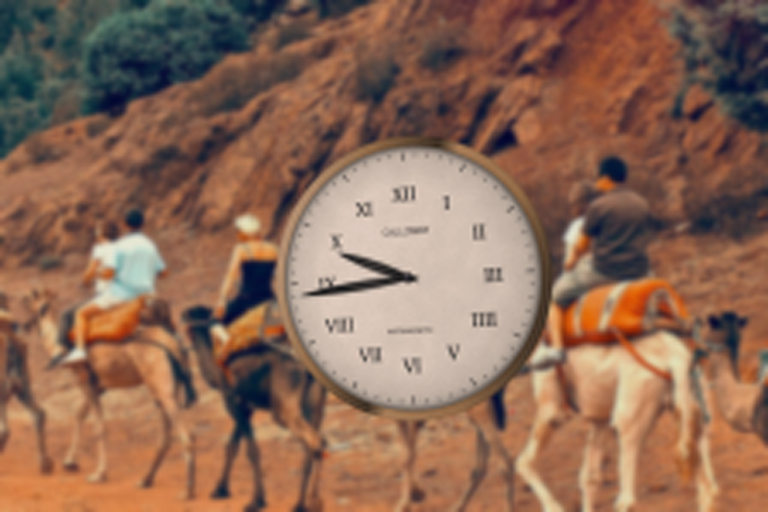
h=9 m=44
